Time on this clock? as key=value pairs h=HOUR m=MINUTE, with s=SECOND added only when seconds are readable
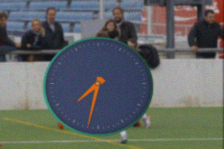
h=7 m=32
